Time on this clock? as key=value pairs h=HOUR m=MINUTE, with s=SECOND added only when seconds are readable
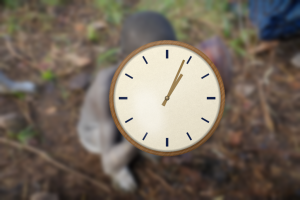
h=1 m=4
